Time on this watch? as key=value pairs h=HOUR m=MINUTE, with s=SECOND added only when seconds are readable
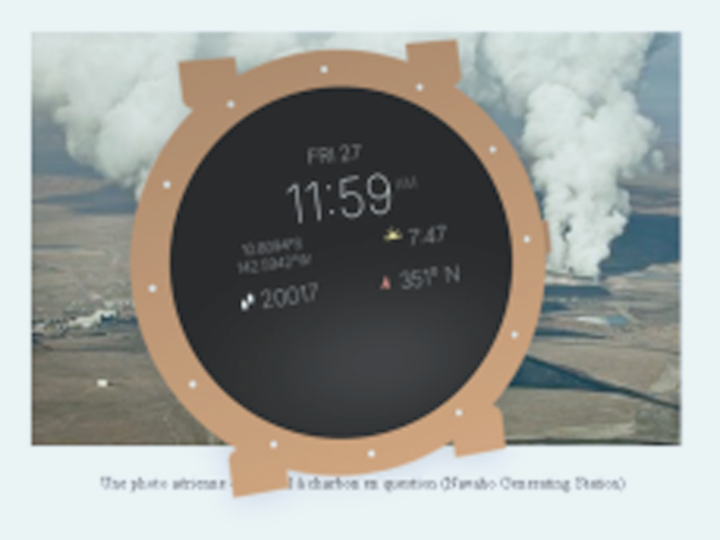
h=11 m=59
